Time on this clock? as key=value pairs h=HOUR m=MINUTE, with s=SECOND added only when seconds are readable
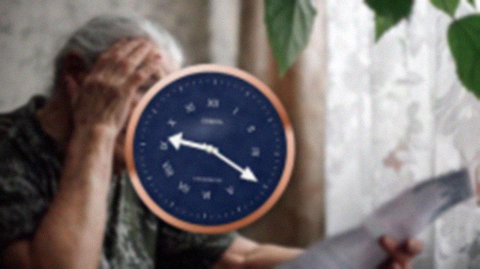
h=9 m=20
